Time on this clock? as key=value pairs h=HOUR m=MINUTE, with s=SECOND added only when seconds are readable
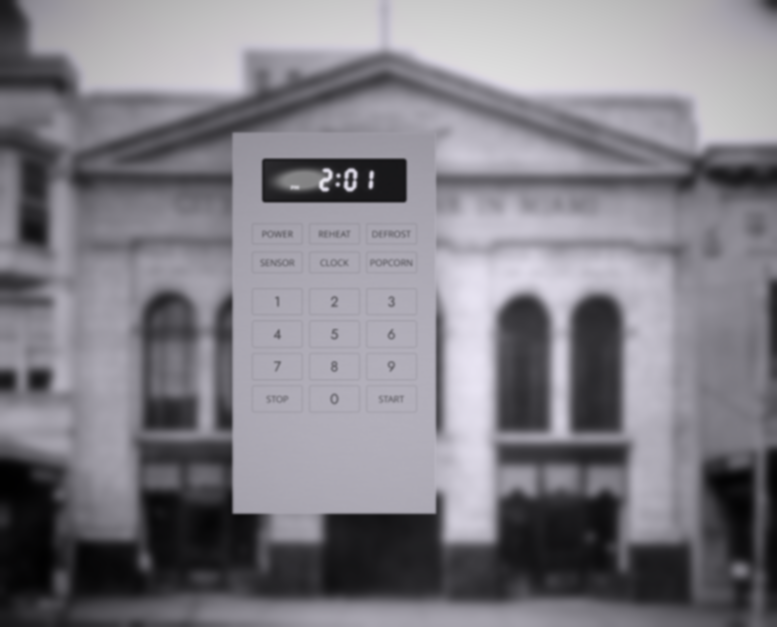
h=2 m=1
